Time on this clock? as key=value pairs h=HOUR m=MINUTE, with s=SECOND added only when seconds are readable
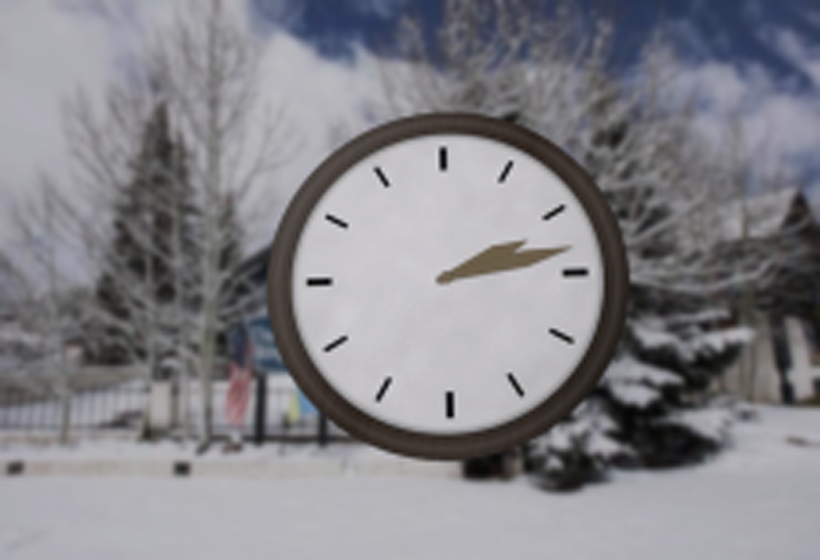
h=2 m=13
